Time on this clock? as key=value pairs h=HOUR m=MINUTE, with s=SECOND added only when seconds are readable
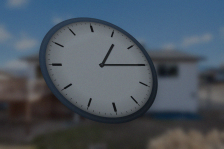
h=1 m=15
